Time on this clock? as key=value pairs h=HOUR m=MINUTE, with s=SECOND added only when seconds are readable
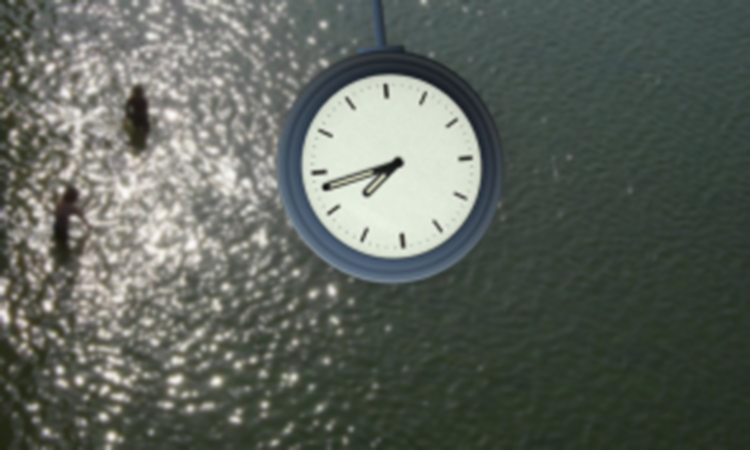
h=7 m=43
